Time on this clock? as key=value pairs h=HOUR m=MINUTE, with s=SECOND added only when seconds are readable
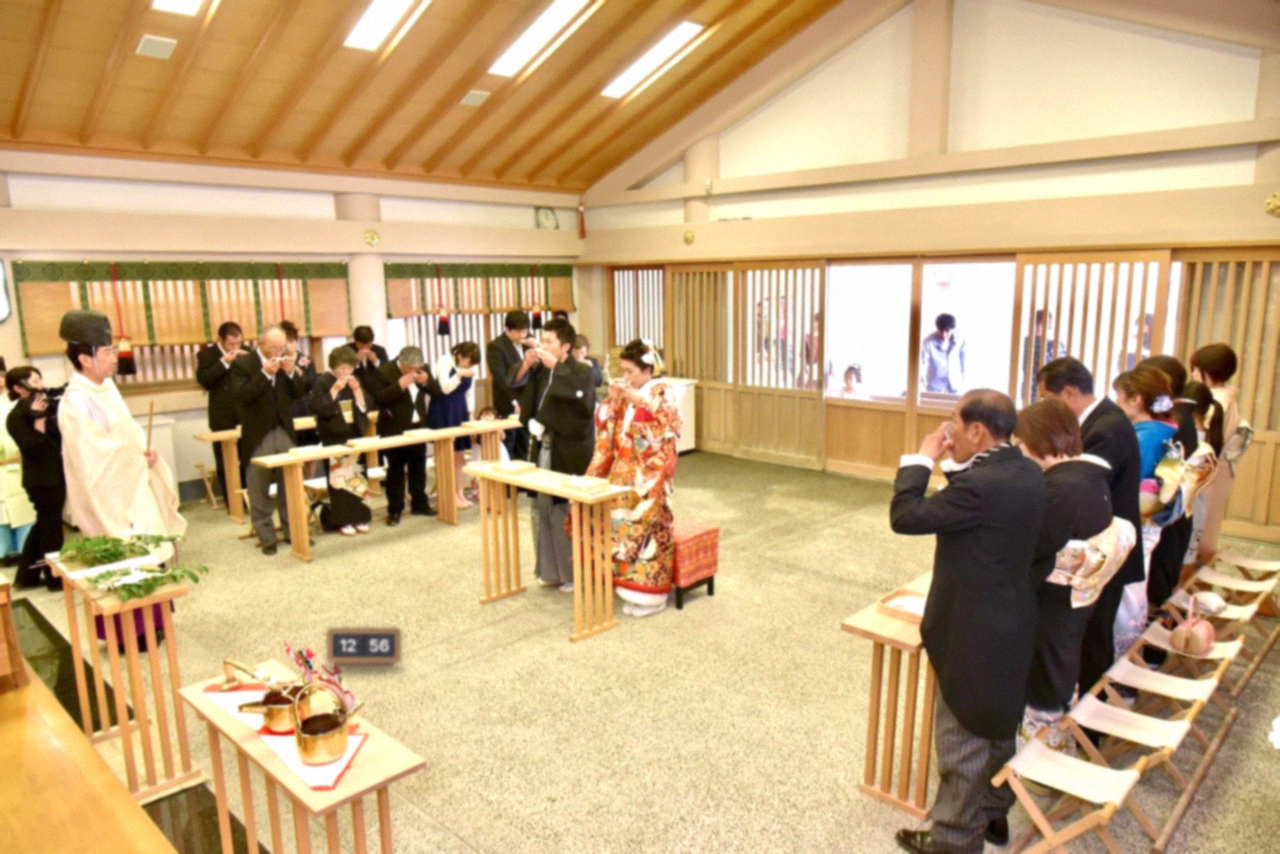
h=12 m=56
